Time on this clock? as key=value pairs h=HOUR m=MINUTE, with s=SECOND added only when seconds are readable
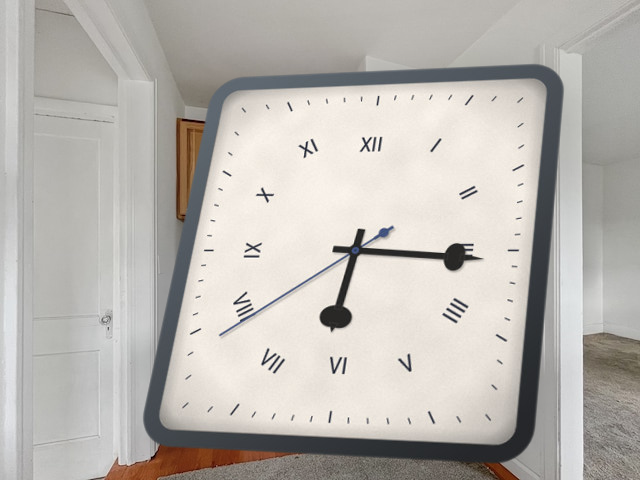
h=6 m=15 s=39
